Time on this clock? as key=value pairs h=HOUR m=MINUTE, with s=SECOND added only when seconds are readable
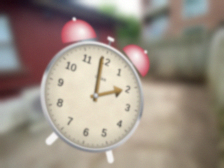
h=1 m=59
